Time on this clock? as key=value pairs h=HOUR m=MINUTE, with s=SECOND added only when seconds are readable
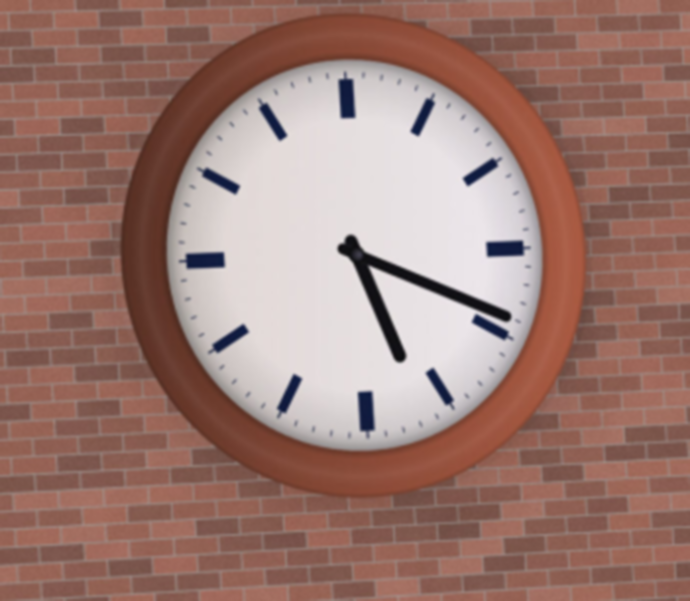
h=5 m=19
